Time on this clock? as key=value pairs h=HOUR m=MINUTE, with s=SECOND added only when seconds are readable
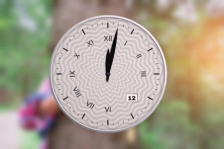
h=12 m=2
